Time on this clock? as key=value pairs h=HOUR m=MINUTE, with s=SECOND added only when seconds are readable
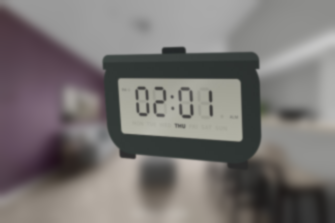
h=2 m=1
